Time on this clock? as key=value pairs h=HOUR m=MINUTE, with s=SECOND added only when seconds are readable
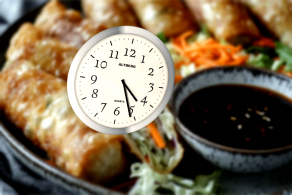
h=4 m=26
